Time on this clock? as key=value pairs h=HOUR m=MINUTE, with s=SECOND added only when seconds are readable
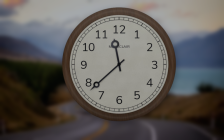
h=11 m=38
